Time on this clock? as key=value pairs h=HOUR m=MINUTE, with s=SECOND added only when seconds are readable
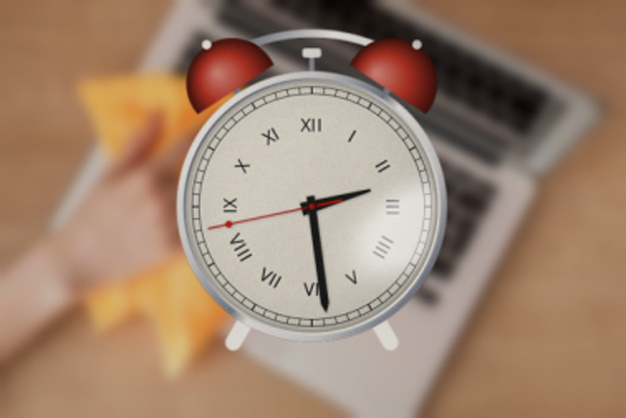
h=2 m=28 s=43
